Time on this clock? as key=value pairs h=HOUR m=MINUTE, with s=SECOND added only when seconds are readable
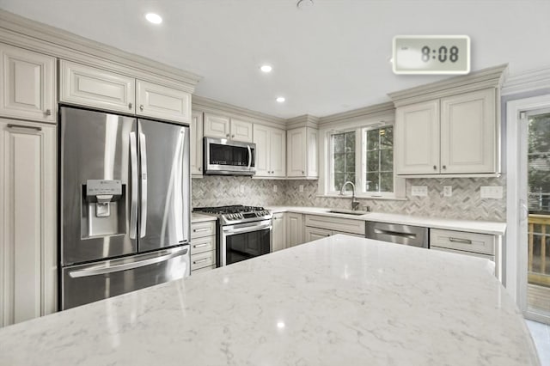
h=8 m=8
